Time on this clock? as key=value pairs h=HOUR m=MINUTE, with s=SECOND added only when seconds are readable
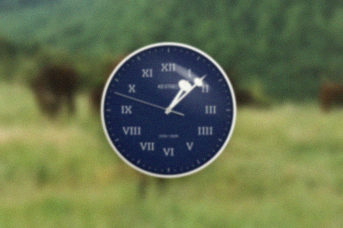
h=1 m=7 s=48
